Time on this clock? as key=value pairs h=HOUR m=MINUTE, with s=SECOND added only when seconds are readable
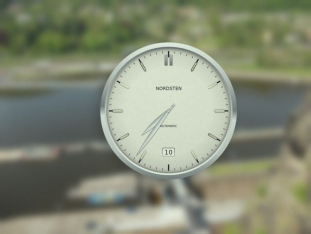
h=7 m=36
